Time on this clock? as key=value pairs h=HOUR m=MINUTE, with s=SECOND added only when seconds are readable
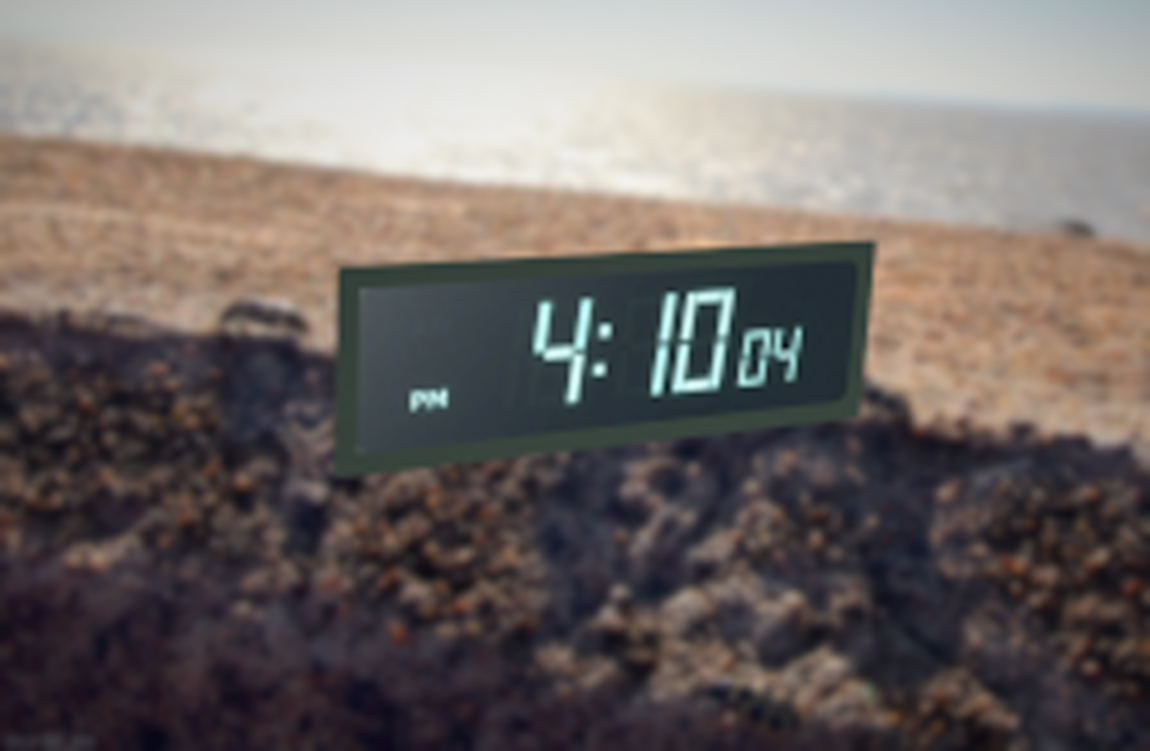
h=4 m=10 s=4
